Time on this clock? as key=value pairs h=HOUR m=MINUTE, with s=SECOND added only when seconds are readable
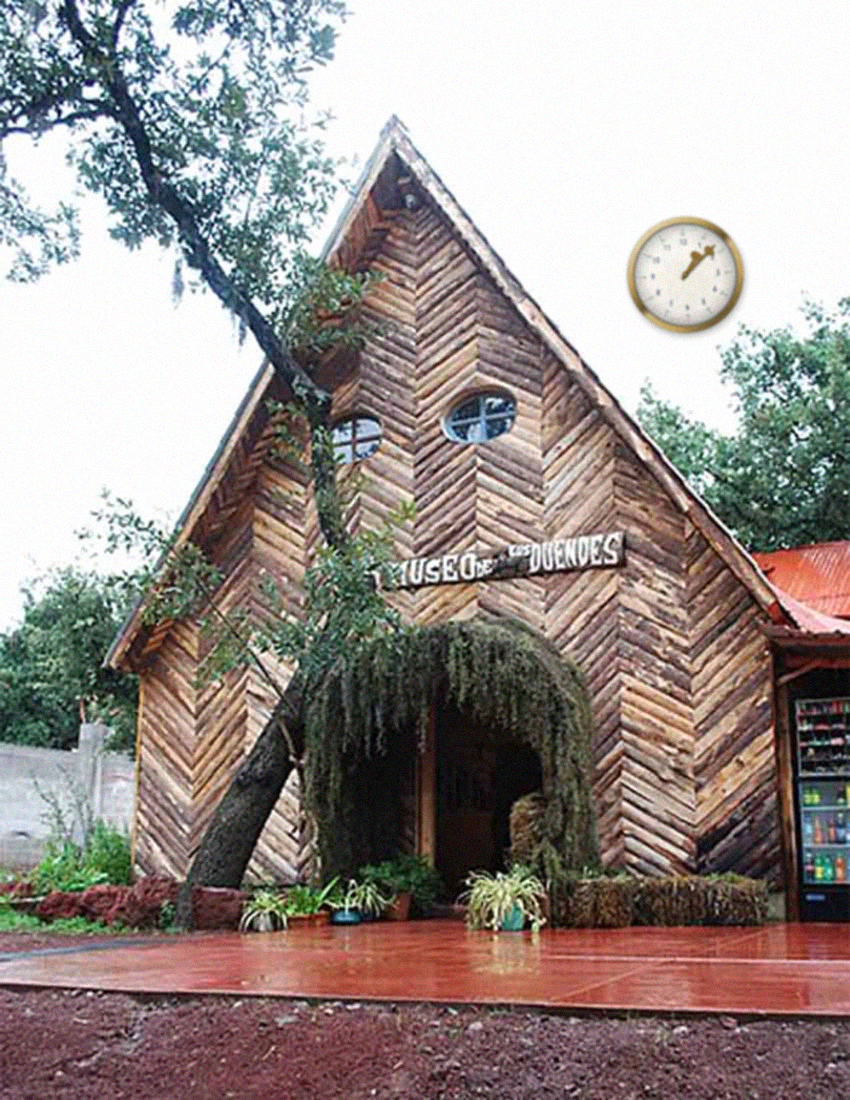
h=1 m=8
